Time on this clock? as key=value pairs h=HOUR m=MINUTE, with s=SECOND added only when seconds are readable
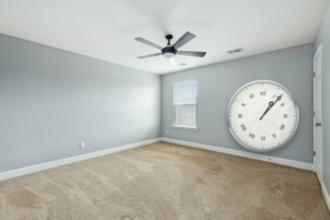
h=1 m=7
